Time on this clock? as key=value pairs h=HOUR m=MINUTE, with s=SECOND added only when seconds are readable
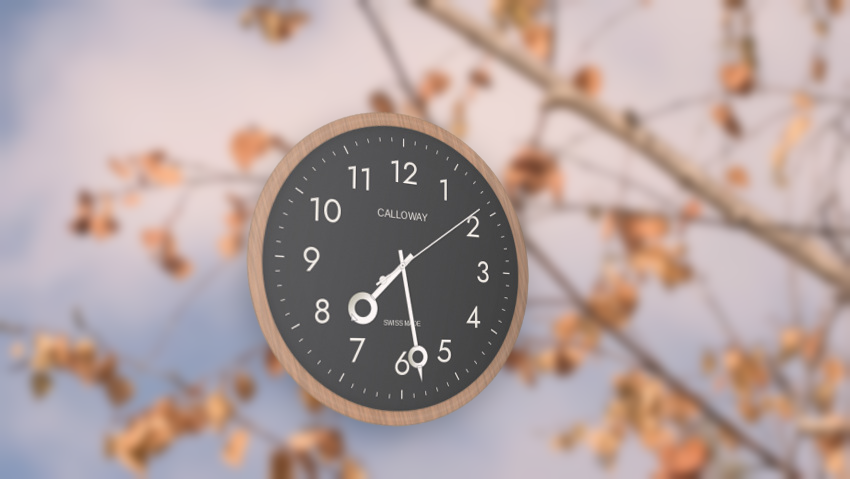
h=7 m=28 s=9
